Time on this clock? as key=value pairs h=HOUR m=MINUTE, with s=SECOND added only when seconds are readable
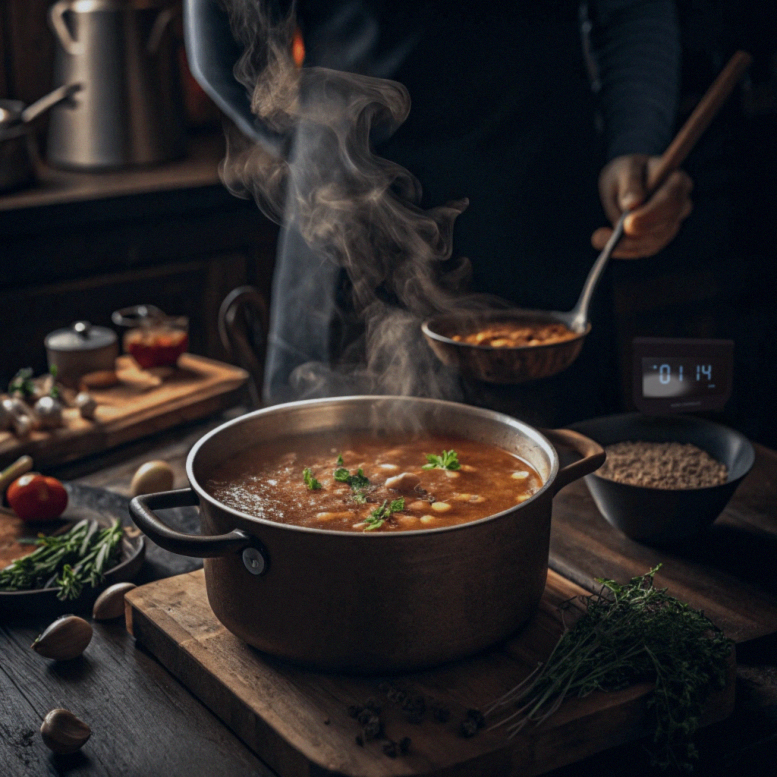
h=1 m=14
